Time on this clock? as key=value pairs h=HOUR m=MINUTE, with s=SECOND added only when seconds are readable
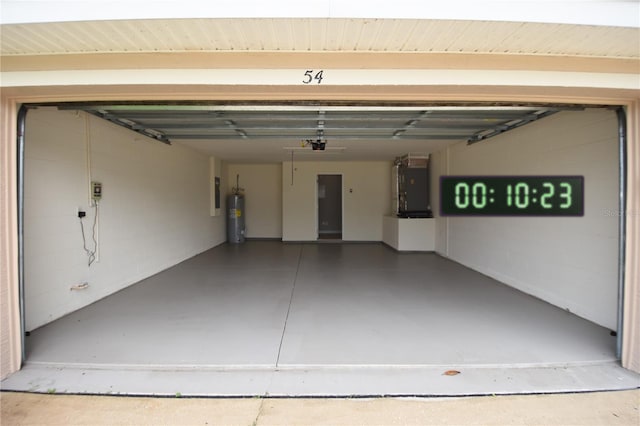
h=0 m=10 s=23
